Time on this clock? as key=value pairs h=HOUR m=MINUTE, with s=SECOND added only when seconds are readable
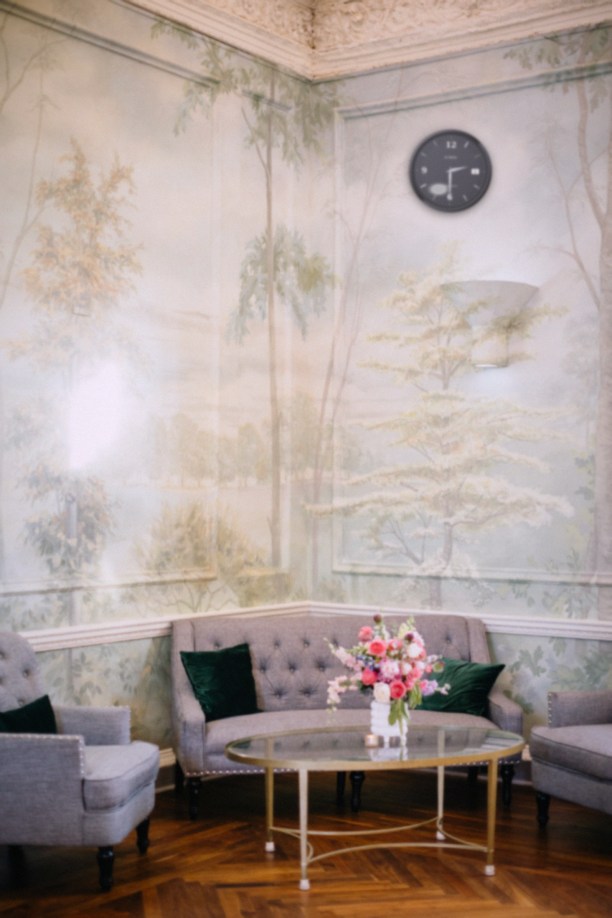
h=2 m=30
